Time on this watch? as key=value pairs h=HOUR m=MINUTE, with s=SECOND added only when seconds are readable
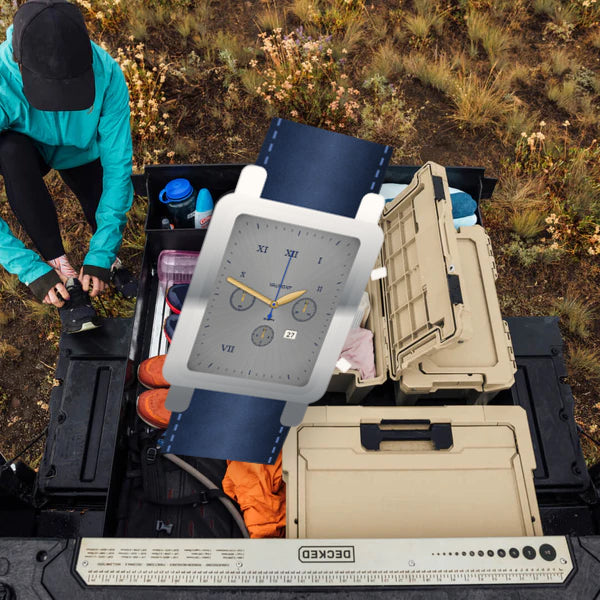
h=1 m=48
